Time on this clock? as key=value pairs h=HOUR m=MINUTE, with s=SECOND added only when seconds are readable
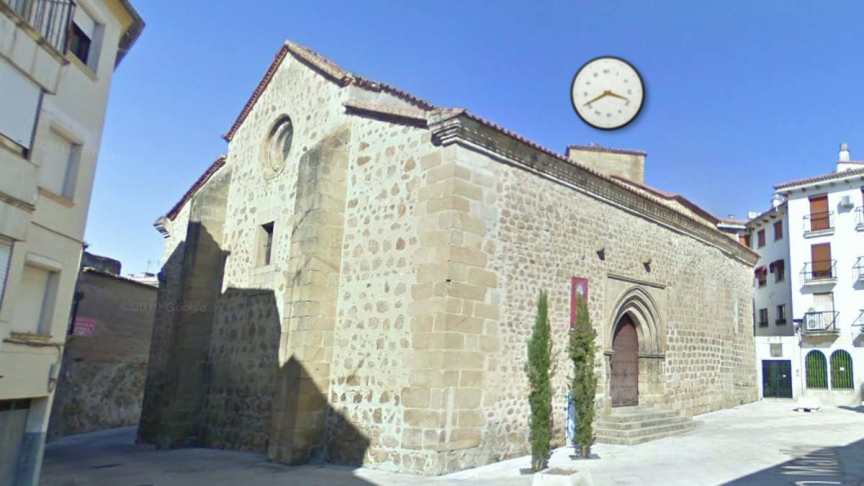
h=3 m=41
